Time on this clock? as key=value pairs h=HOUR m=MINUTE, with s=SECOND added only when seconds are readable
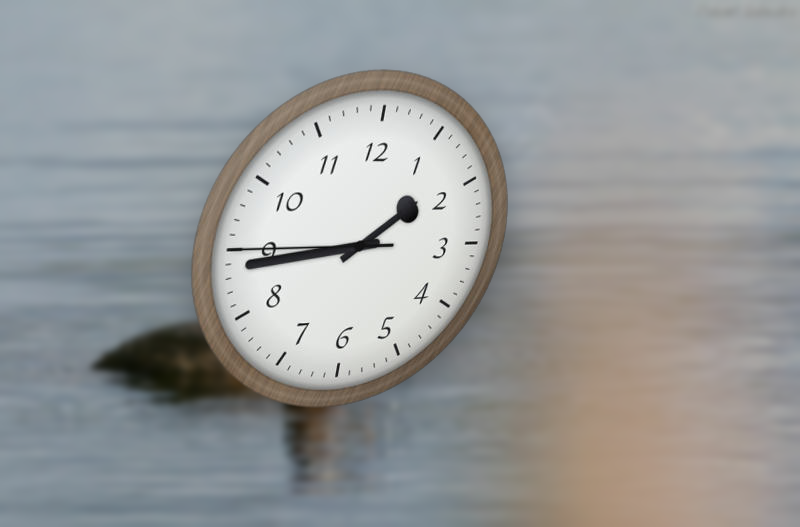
h=1 m=43 s=45
